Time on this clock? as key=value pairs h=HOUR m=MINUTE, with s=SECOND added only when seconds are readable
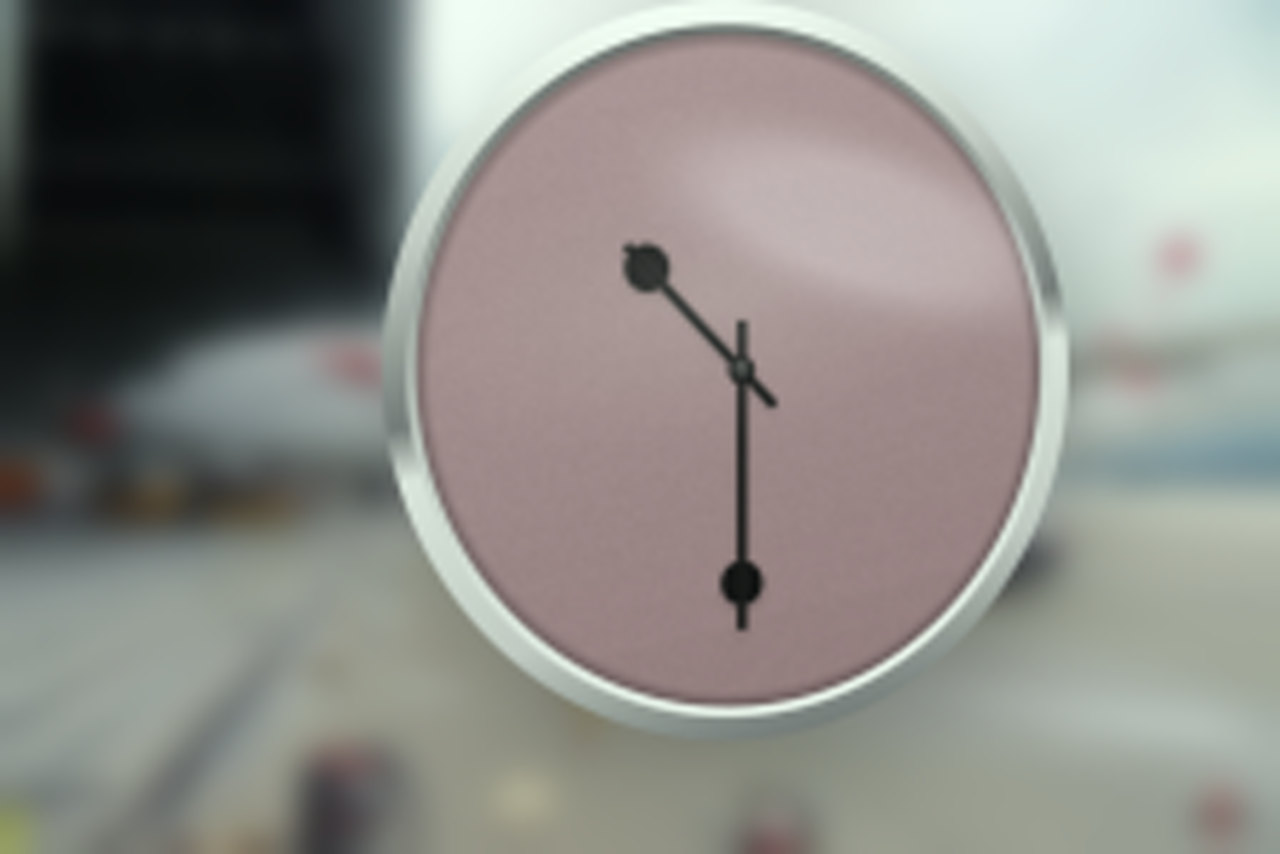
h=10 m=30
